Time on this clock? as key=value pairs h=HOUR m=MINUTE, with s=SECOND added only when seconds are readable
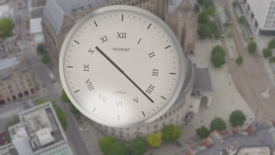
h=10 m=22
